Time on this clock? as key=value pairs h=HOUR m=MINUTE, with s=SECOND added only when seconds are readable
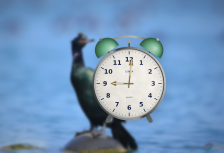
h=9 m=1
